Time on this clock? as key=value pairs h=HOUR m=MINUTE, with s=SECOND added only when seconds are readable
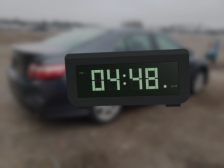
h=4 m=48
